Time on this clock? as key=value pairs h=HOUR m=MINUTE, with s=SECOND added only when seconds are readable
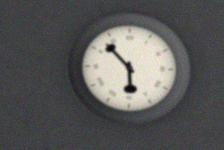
h=5 m=53
